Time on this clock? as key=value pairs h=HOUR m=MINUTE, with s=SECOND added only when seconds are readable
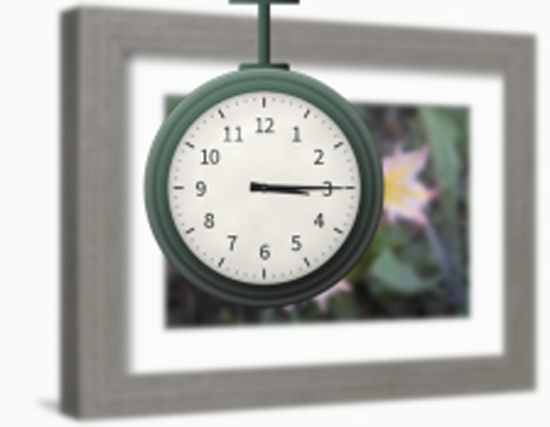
h=3 m=15
